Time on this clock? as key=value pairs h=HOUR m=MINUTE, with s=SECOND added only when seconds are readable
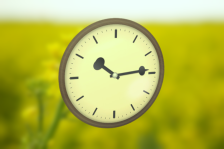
h=10 m=14
